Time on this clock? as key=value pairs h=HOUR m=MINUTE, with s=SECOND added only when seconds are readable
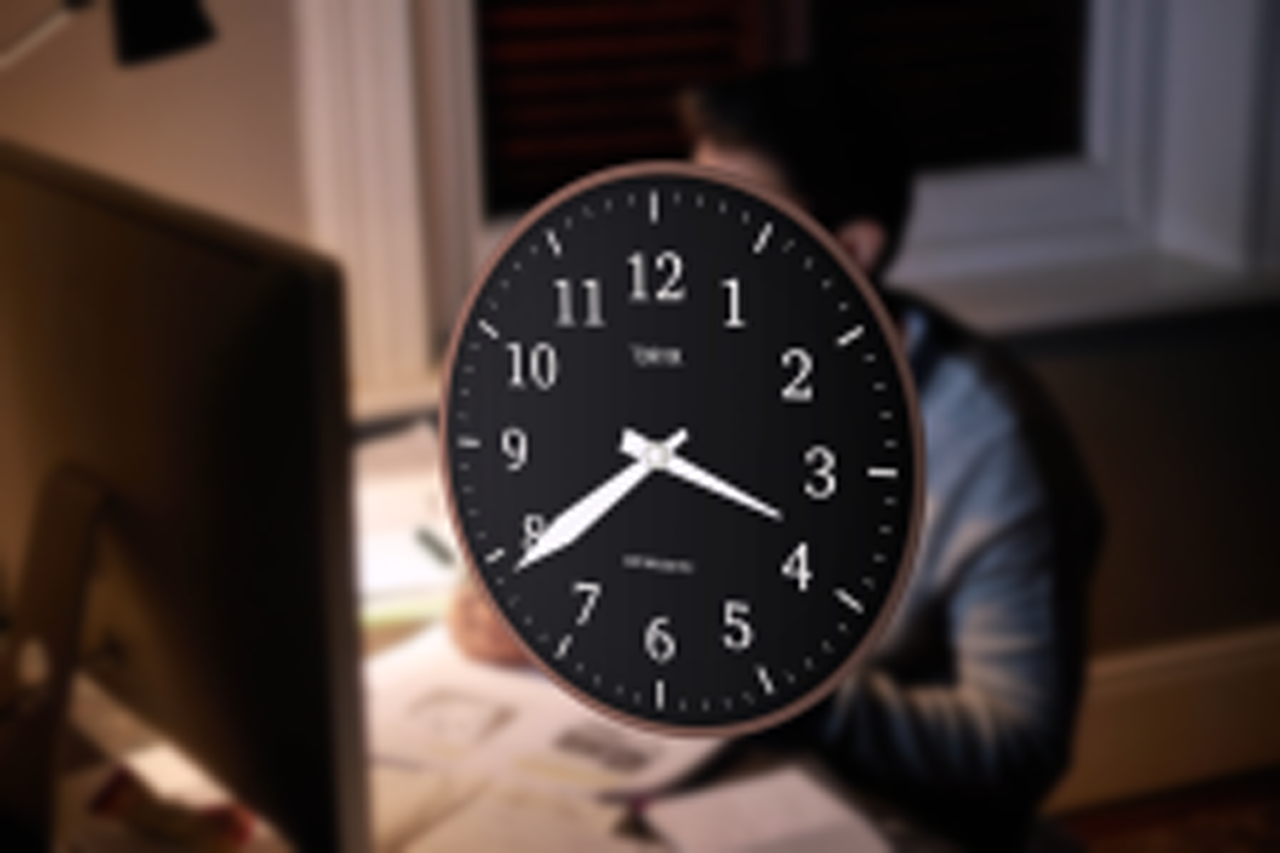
h=3 m=39
